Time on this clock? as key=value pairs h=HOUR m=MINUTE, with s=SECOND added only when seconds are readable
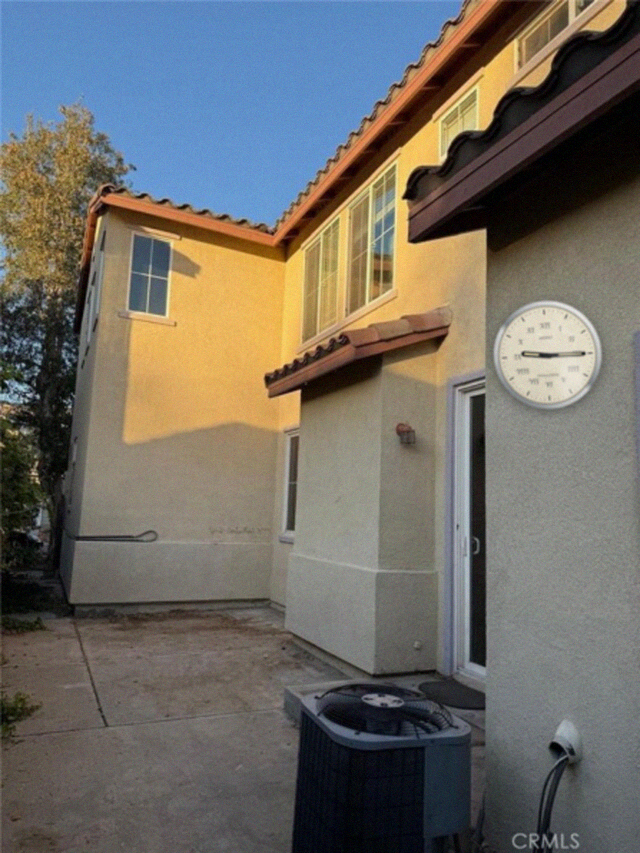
h=9 m=15
